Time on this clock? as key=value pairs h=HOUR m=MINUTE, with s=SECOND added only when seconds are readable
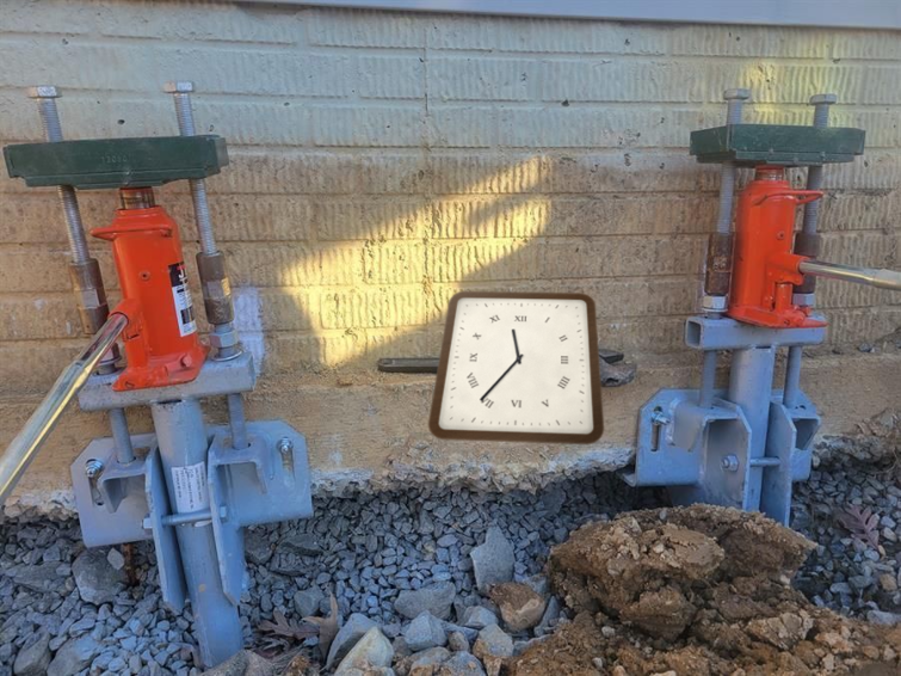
h=11 m=36
